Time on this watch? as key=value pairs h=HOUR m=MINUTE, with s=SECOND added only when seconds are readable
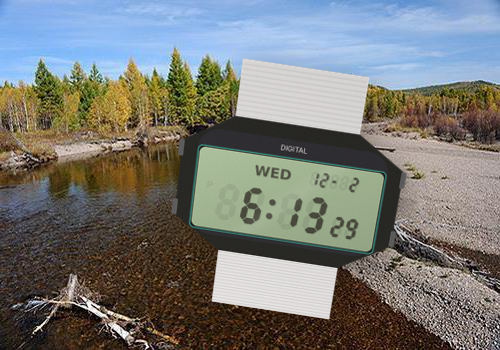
h=6 m=13 s=29
